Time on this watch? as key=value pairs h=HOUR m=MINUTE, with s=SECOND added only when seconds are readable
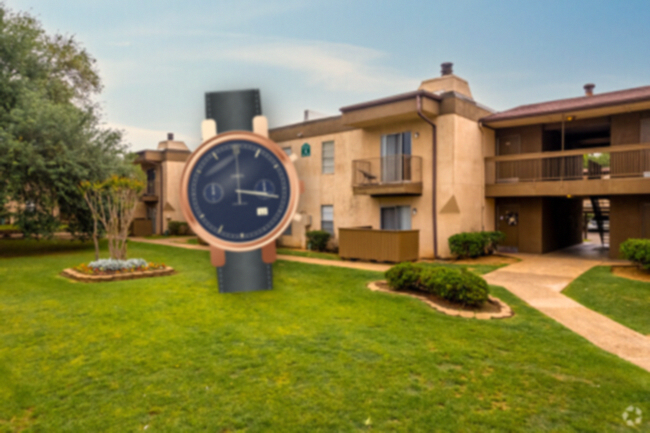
h=3 m=17
